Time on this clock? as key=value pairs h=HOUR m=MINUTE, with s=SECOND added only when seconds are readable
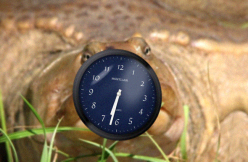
h=6 m=32
